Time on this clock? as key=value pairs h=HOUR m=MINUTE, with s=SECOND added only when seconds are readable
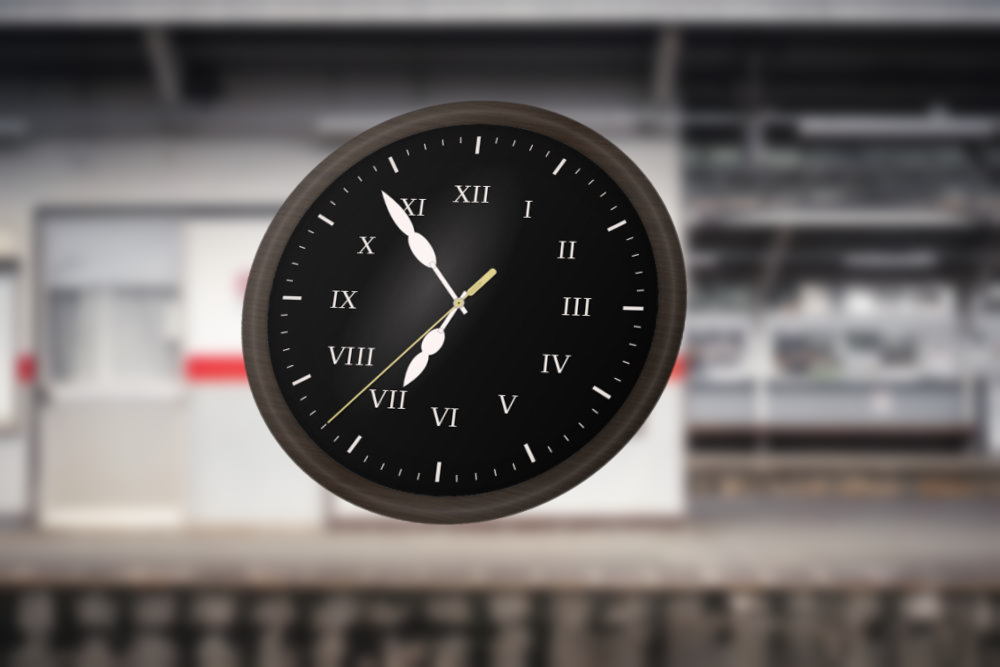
h=6 m=53 s=37
